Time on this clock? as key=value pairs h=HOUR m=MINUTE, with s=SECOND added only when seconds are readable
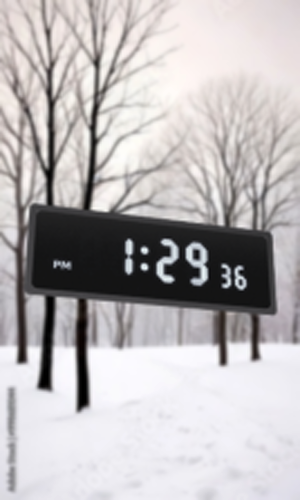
h=1 m=29 s=36
